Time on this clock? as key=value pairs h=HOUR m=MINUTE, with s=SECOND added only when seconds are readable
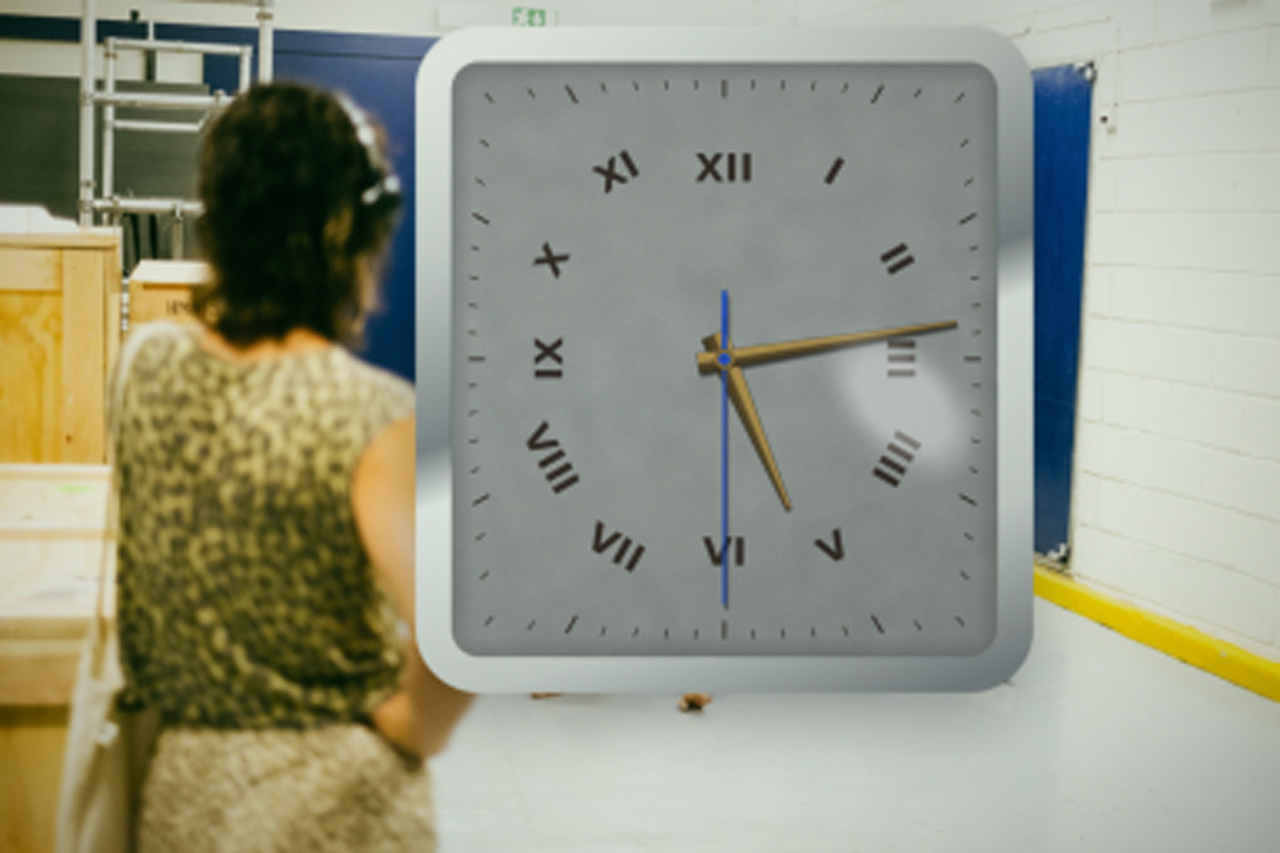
h=5 m=13 s=30
